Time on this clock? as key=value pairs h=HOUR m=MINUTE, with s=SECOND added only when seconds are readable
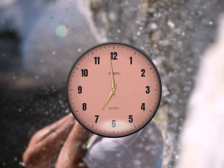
h=6 m=59
